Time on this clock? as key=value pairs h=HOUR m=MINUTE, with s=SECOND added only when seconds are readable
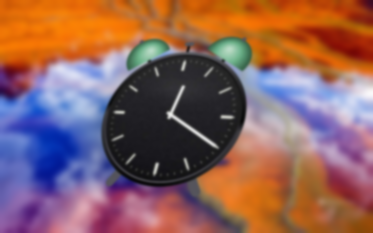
h=12 m=20
